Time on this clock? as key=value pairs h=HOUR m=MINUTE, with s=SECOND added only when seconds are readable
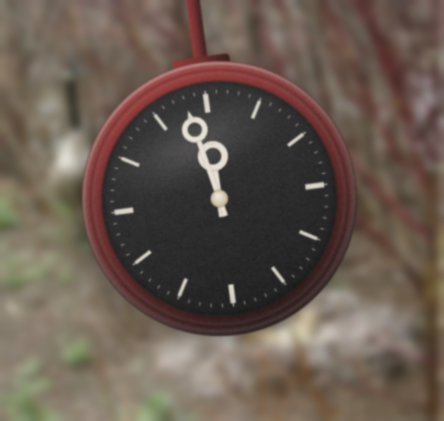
h=11 m=58
